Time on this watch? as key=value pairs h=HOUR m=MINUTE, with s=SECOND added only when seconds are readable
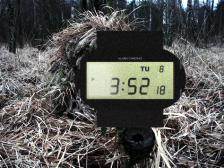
h=3 m=52 s=18
